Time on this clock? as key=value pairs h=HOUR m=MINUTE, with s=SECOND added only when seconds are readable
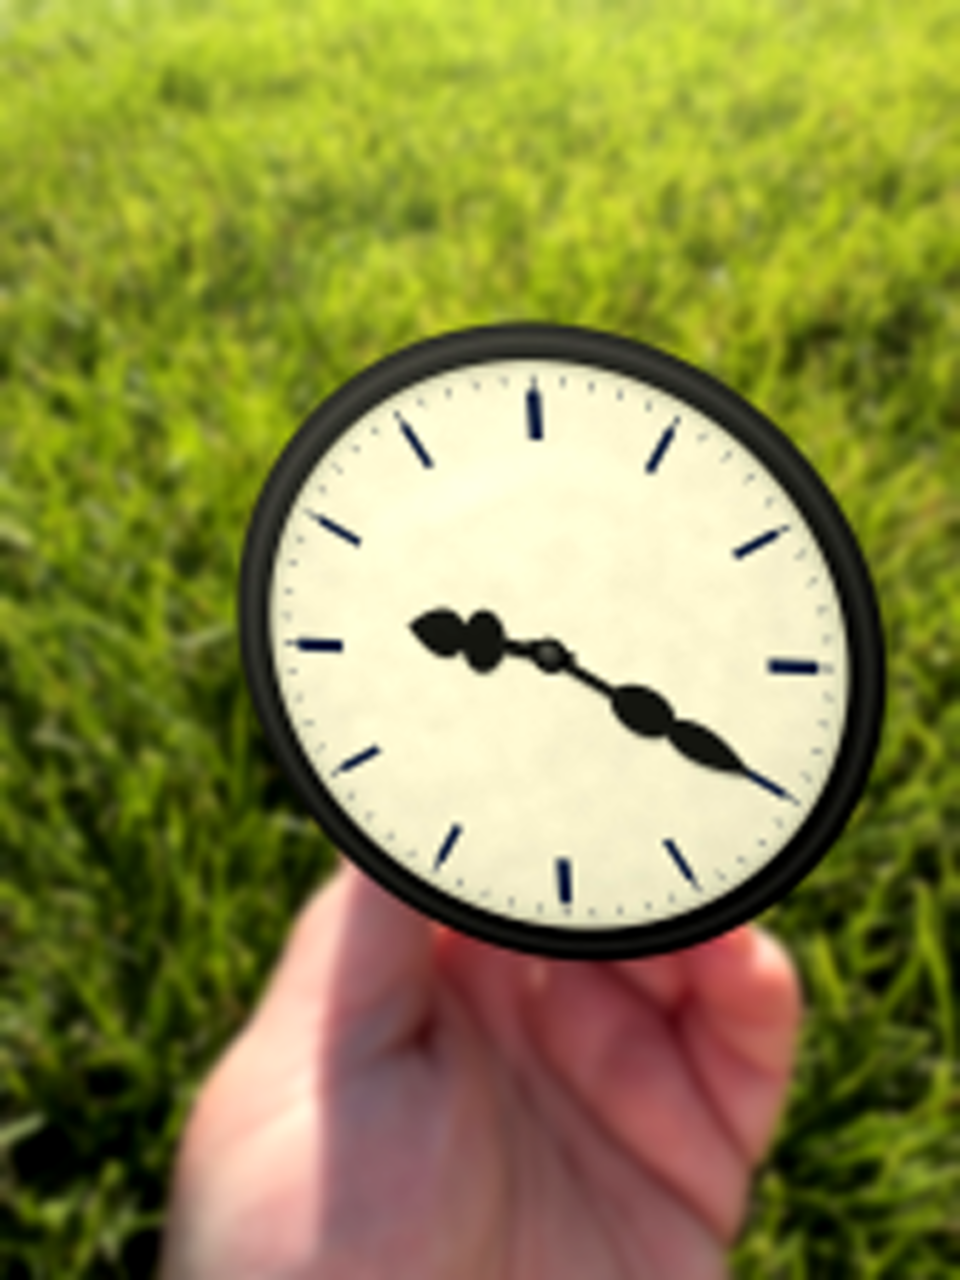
h=9 m=20
